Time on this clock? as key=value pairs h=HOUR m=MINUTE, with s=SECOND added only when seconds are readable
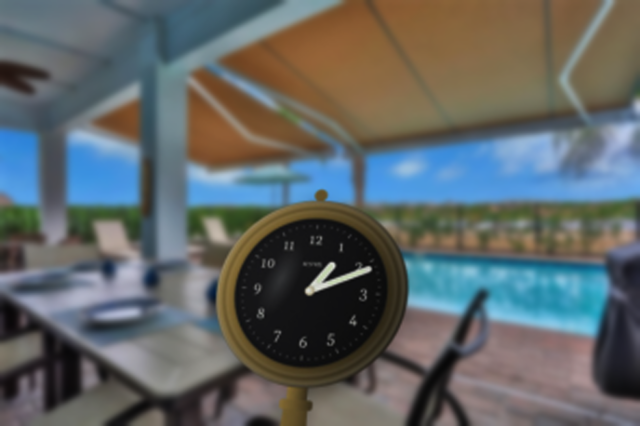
h=1 m=11
